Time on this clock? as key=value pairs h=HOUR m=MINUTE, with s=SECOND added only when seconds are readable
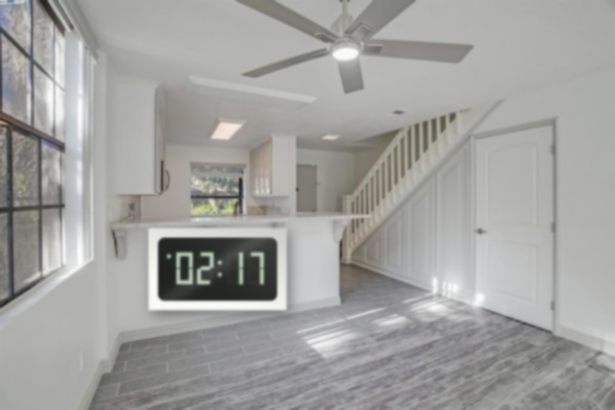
h=2 m=17
